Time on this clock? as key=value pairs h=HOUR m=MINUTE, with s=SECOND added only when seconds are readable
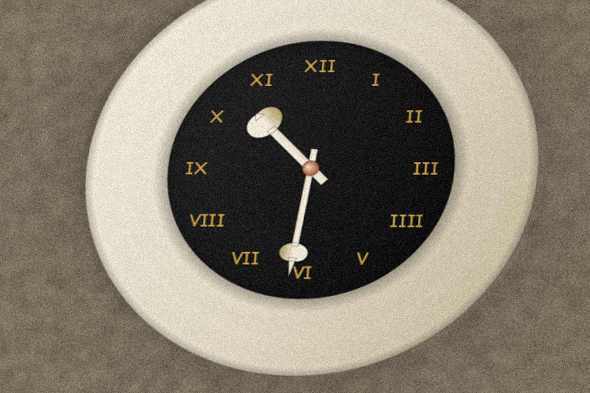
h=10 m=31
